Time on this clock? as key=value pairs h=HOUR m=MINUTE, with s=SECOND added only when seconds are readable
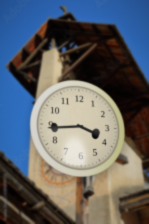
h=3 m=44
